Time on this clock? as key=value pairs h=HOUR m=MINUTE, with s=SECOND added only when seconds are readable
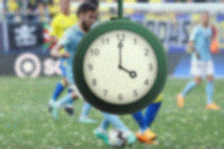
h=4 m=0
